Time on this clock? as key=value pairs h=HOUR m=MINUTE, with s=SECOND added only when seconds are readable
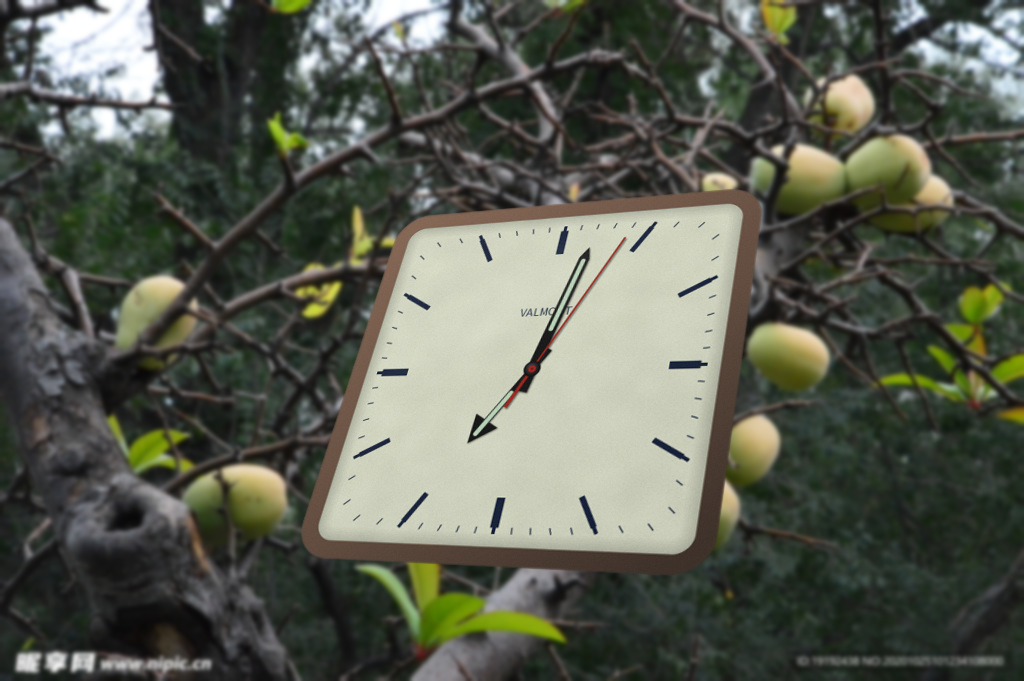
h=7 m=2 s=4
